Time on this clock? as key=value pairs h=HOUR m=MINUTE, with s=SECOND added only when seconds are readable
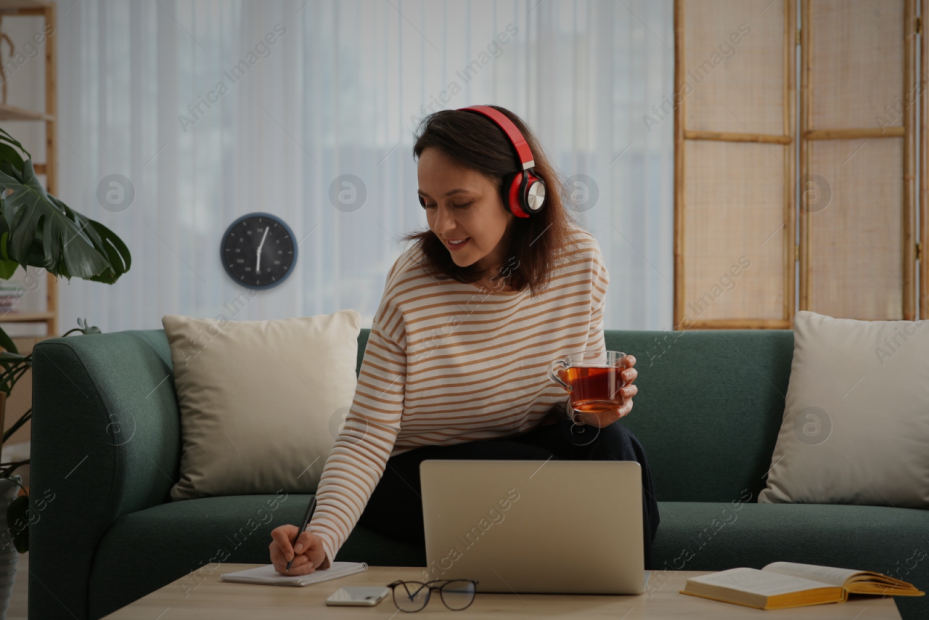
h=6 m=3
